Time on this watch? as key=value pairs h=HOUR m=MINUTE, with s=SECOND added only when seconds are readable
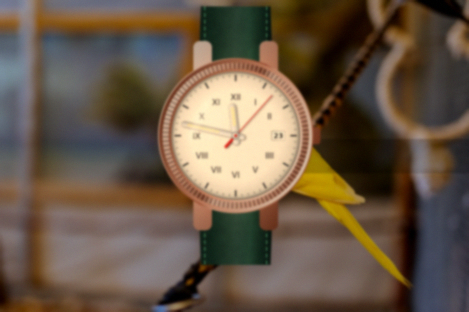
h=11 m=47 s=7
